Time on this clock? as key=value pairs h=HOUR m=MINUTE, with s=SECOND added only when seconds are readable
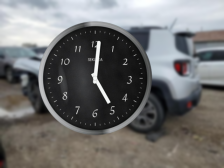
h=5 m=1
